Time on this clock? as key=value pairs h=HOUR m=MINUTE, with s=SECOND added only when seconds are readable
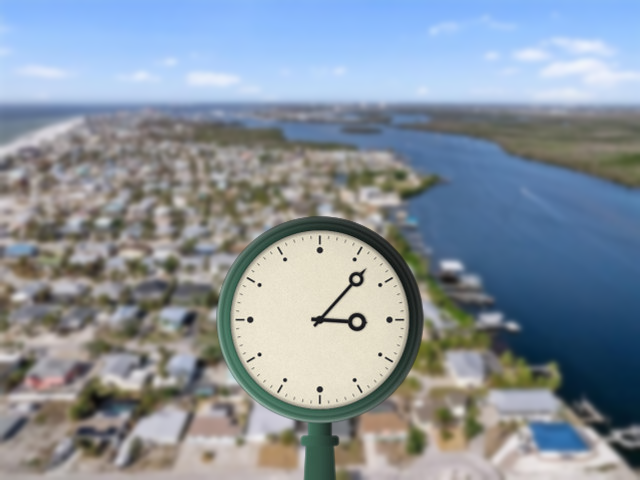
h=3 m=7
